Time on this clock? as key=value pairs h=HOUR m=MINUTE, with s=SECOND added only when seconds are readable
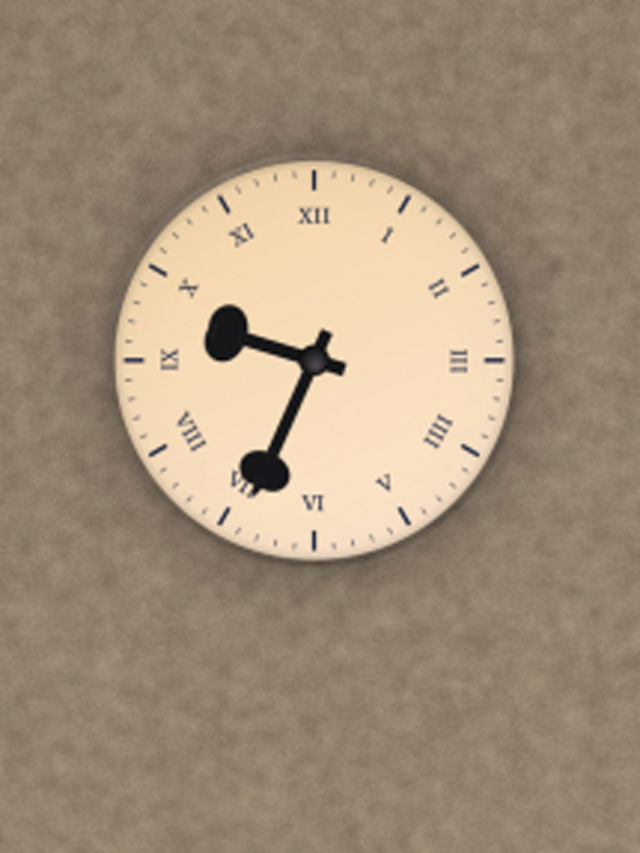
h=9 m=34
